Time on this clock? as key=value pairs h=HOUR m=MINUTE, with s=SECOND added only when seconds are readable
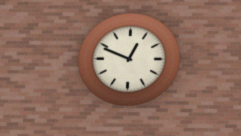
h=12 m=49
